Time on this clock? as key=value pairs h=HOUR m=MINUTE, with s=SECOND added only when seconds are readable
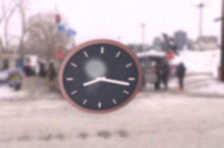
h=8 m=17
